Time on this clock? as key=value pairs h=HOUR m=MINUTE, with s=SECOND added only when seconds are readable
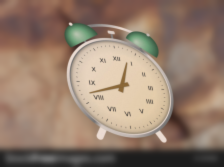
h=12 m=42
